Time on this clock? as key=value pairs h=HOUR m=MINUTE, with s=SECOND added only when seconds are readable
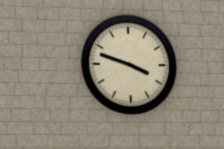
h=3 m=48
